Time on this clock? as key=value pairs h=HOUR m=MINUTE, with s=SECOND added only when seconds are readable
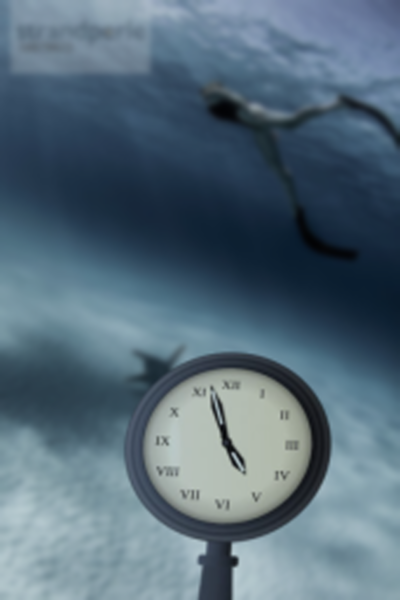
h=4 m=57
